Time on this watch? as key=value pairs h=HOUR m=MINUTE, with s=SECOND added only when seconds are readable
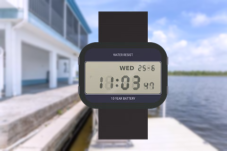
h=11 m=3 s=47
